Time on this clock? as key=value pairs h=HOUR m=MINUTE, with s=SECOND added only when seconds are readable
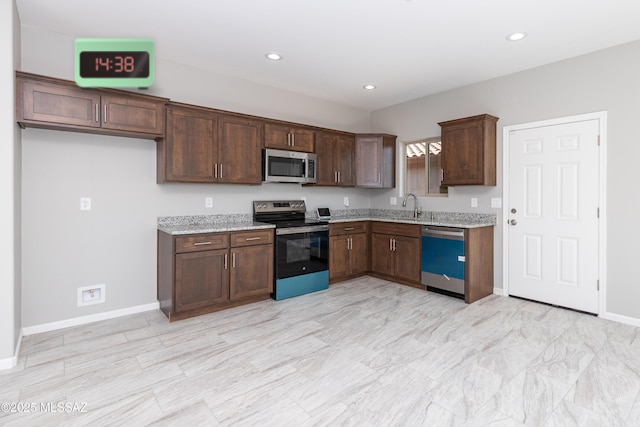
h=14 m=38
